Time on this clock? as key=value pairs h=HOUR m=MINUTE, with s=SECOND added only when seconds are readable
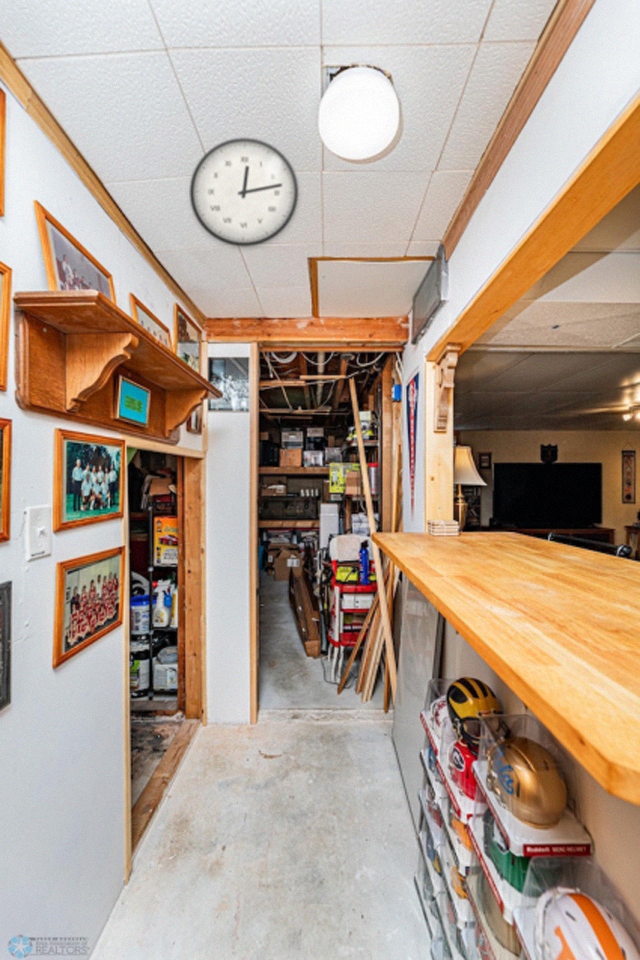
h=12 m=13
